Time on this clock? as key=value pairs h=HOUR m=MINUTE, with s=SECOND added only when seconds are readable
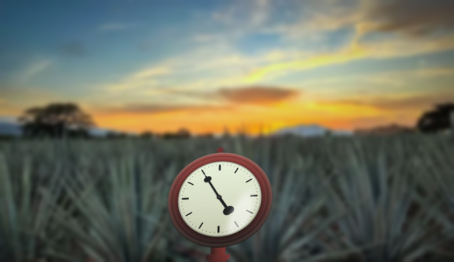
h=4 m=55
